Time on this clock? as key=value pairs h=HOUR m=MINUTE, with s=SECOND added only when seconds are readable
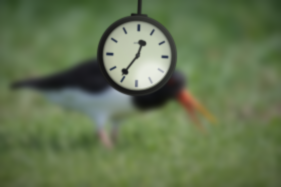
h=12 m=36
